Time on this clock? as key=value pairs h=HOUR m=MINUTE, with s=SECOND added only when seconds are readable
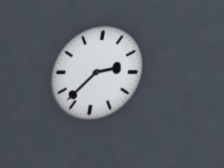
h=2 m=37
